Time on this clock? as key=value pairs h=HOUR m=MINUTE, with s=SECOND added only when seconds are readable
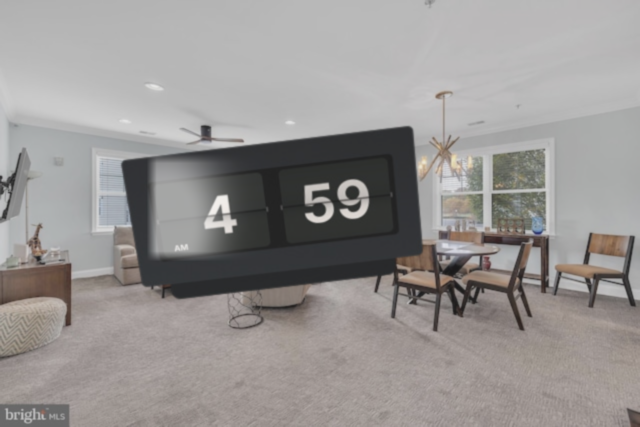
h=4 m=59
